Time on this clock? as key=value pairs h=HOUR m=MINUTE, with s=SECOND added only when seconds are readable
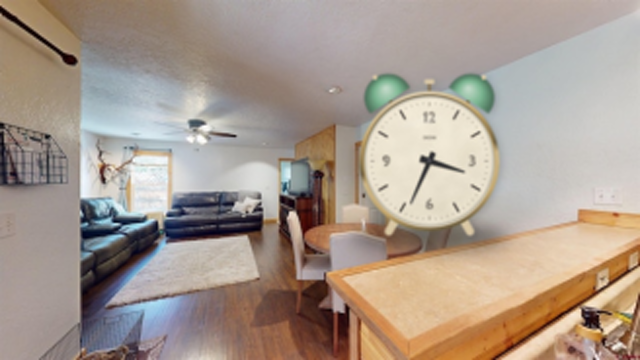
h=3 m=34
